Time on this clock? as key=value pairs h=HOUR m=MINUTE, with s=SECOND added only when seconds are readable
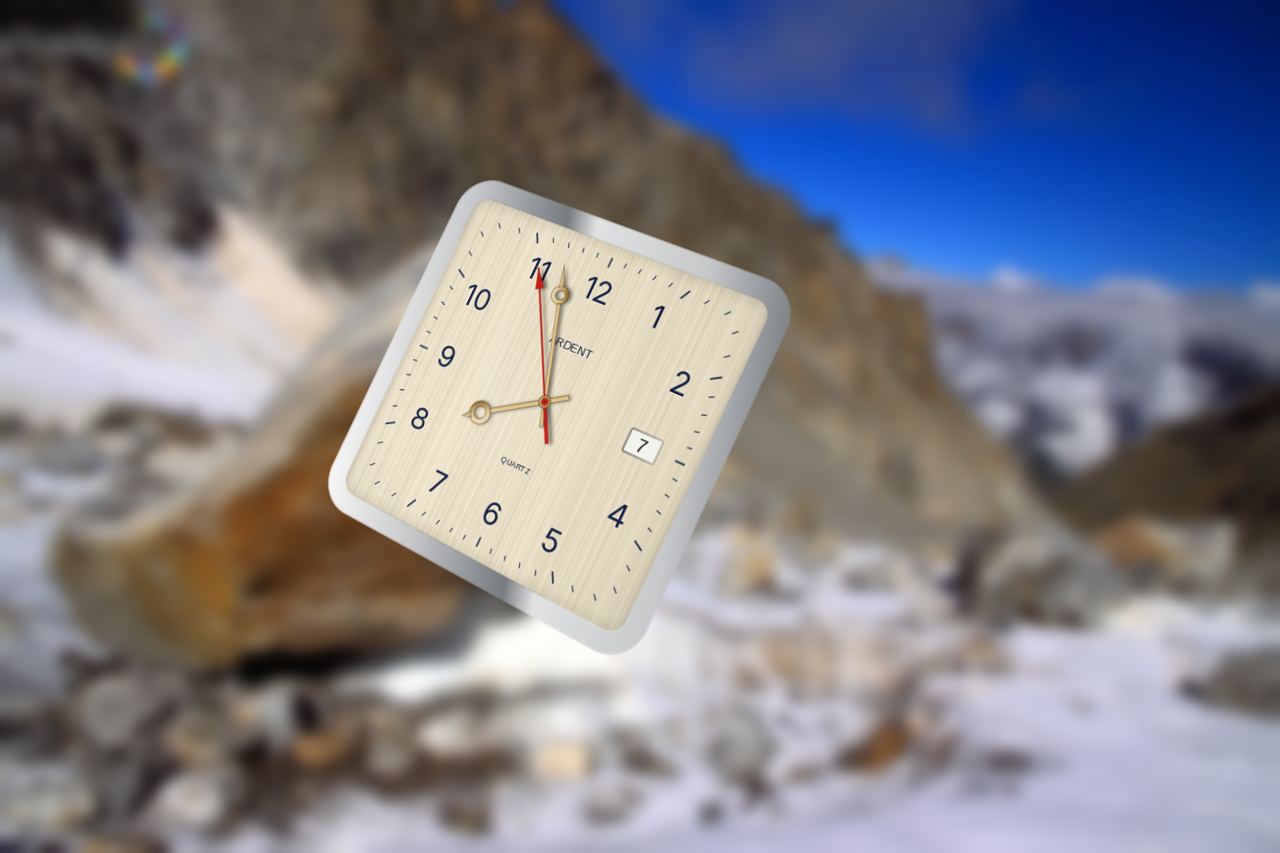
h=7 m=56 s=55
